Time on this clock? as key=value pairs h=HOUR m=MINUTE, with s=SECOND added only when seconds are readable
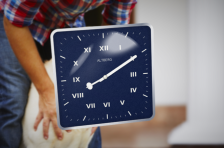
h=8 m=10
